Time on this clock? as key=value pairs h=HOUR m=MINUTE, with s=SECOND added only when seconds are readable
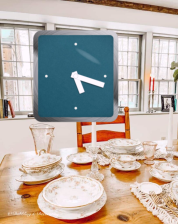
h=5 m=18
